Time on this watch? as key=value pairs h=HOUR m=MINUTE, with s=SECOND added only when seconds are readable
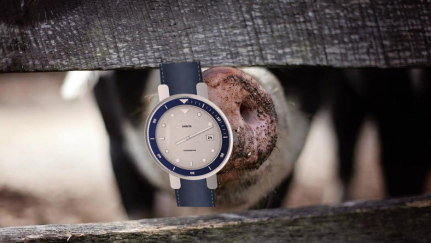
h=8 m=11
